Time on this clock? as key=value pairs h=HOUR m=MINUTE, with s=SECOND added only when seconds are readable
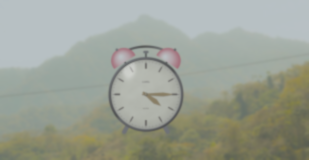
h=4 m=15
